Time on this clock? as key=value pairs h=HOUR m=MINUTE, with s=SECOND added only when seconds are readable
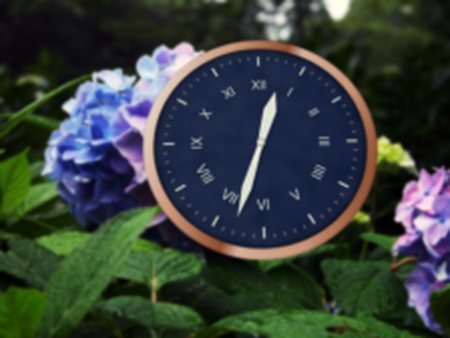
h=12 m=33
